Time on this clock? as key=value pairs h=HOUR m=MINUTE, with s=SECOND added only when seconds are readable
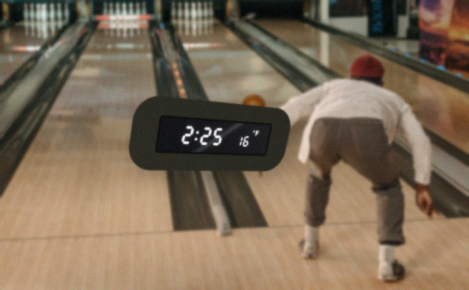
h=2 m=25
